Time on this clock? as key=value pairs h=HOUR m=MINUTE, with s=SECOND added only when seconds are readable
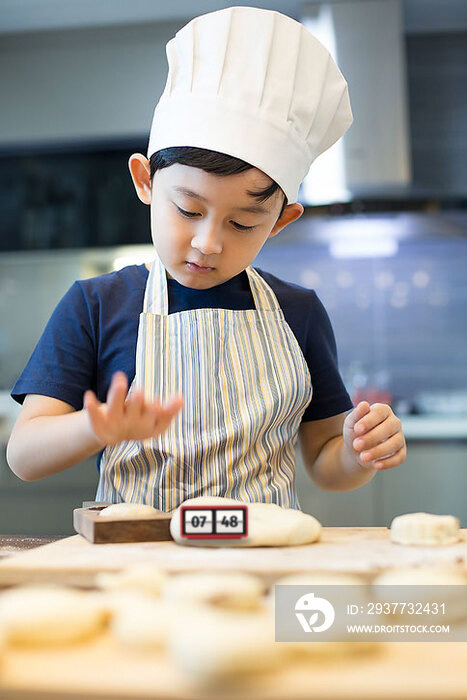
h=7 m=48
